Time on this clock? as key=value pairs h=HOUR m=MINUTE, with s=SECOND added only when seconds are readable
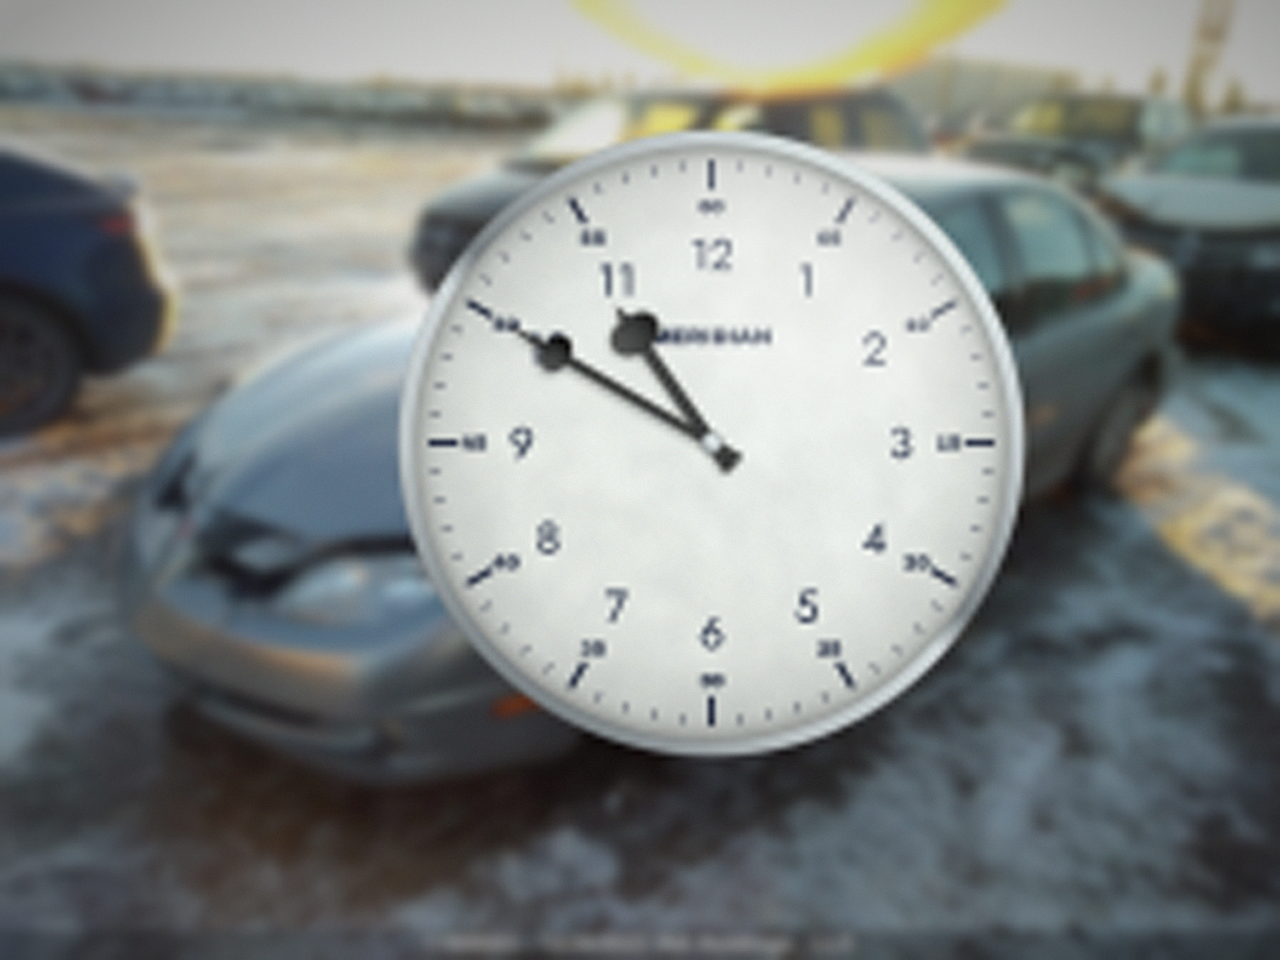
h=10 m=50
